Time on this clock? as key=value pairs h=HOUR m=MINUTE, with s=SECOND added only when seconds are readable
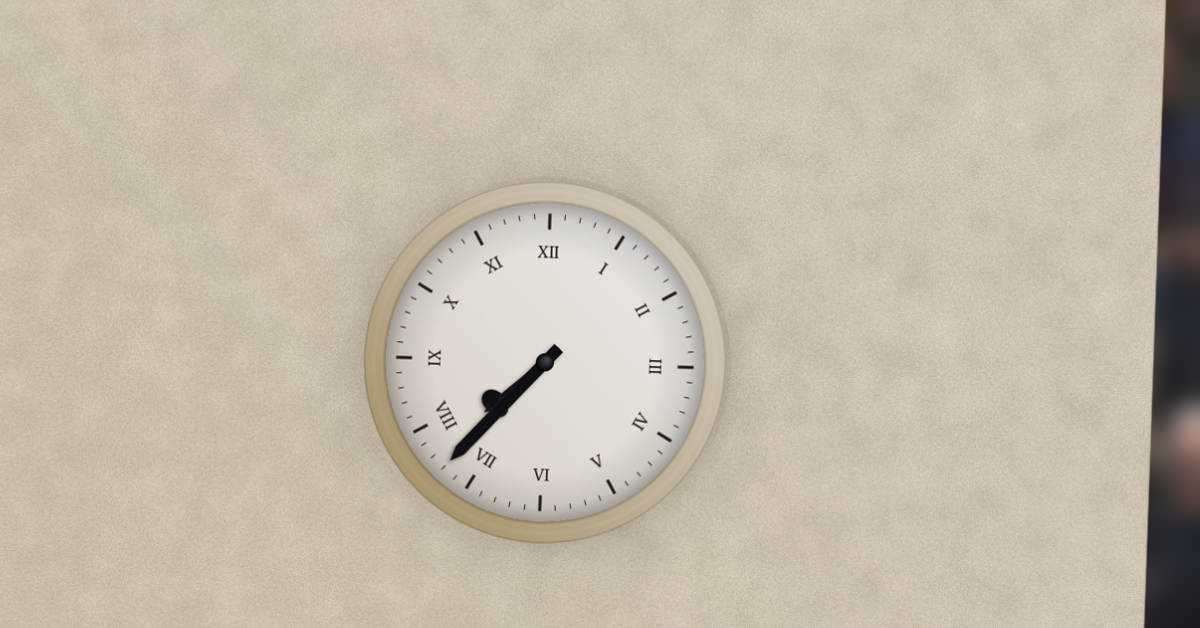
h=7 m=37
